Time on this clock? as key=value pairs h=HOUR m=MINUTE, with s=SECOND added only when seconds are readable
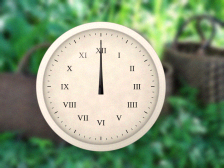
h=12 m=0
